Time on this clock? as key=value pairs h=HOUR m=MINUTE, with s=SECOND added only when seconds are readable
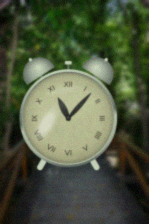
h=11 m=7
